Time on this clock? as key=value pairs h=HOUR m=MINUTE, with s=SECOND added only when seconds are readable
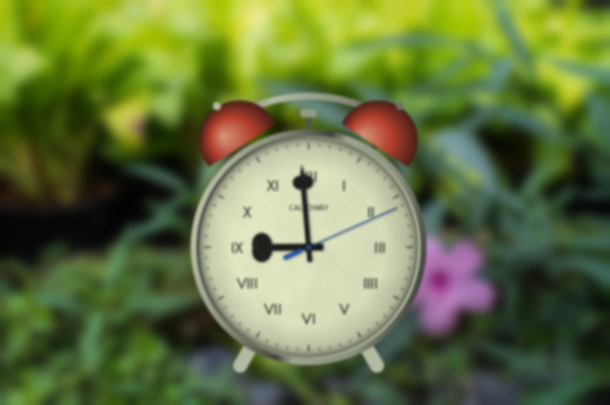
h=8 m=59 s=11
